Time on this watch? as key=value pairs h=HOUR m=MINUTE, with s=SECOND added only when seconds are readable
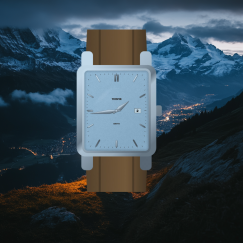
h=1 m=44
